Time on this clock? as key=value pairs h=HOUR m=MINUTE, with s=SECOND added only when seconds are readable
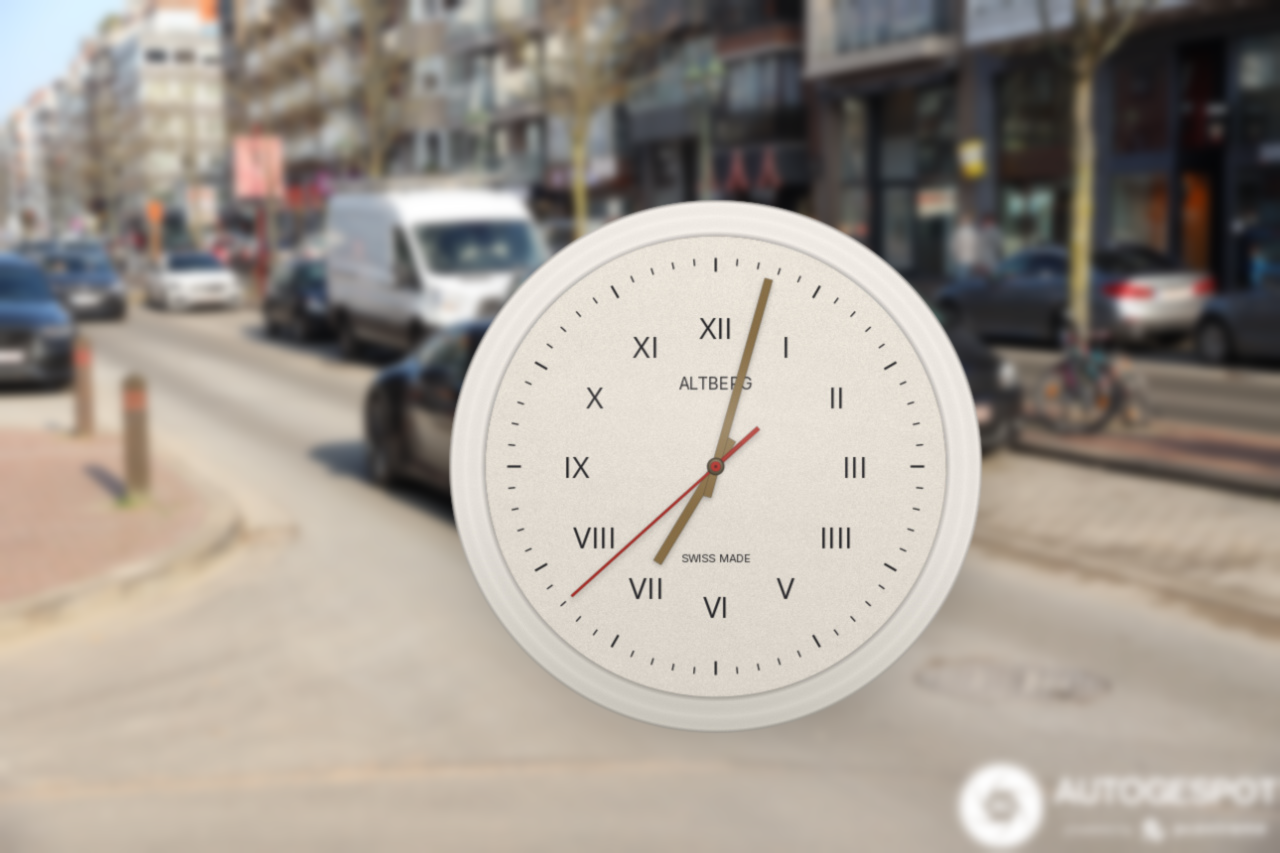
h=7 m=2 s=38
